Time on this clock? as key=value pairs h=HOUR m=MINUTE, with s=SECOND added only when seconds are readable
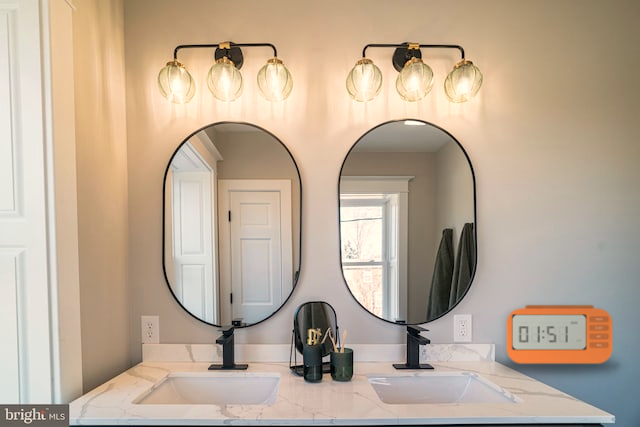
h=1 m=51
